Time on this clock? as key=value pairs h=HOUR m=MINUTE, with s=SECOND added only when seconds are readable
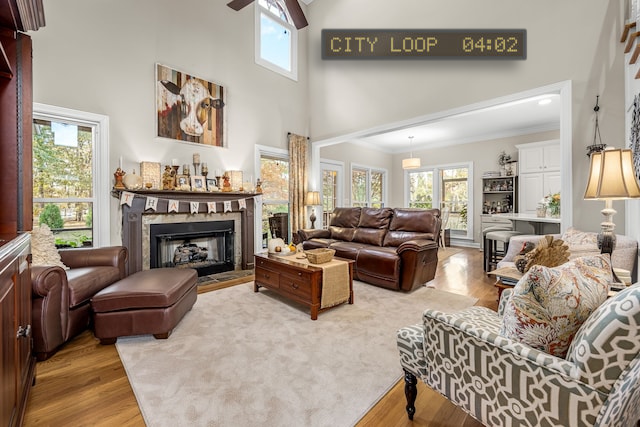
h=4 m=2
